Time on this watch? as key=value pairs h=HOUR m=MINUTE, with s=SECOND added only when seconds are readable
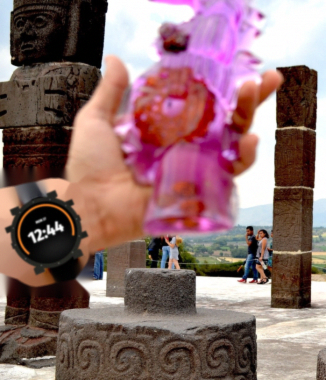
h=12 m=44
